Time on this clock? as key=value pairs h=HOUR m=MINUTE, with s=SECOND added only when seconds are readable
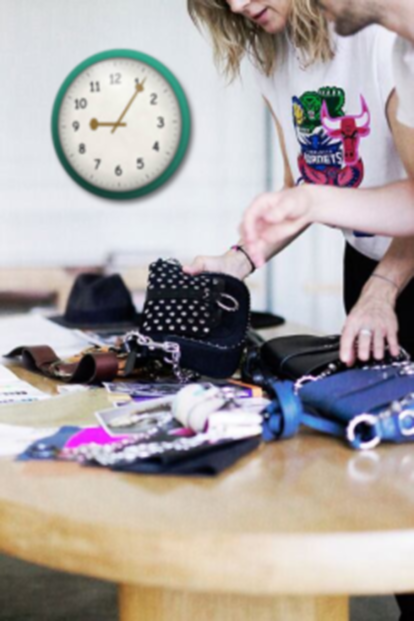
h=9 m=6
